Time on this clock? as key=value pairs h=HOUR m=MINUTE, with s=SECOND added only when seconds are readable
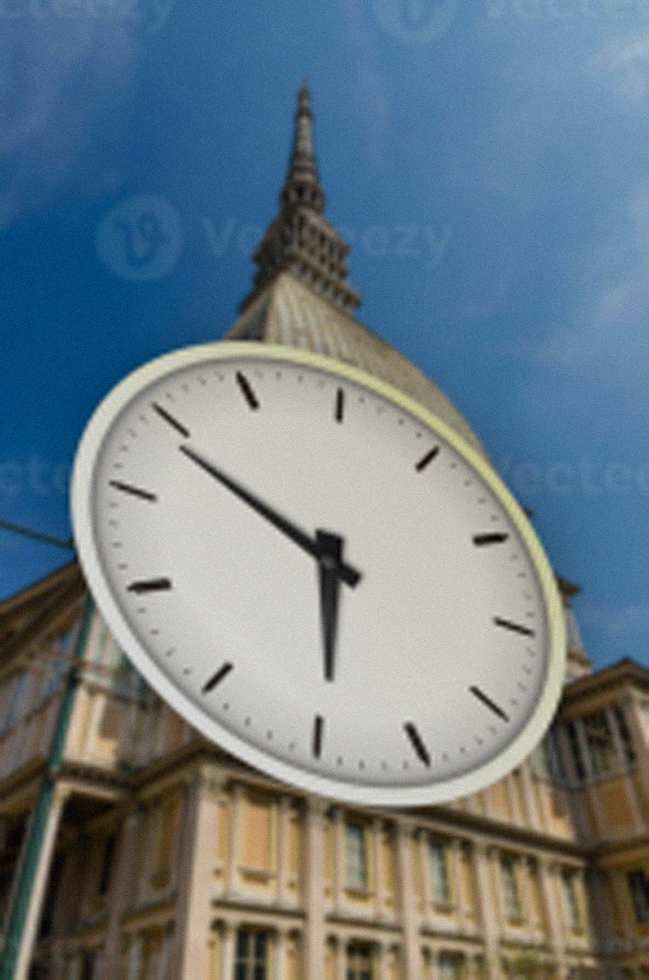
h=6 m=54
